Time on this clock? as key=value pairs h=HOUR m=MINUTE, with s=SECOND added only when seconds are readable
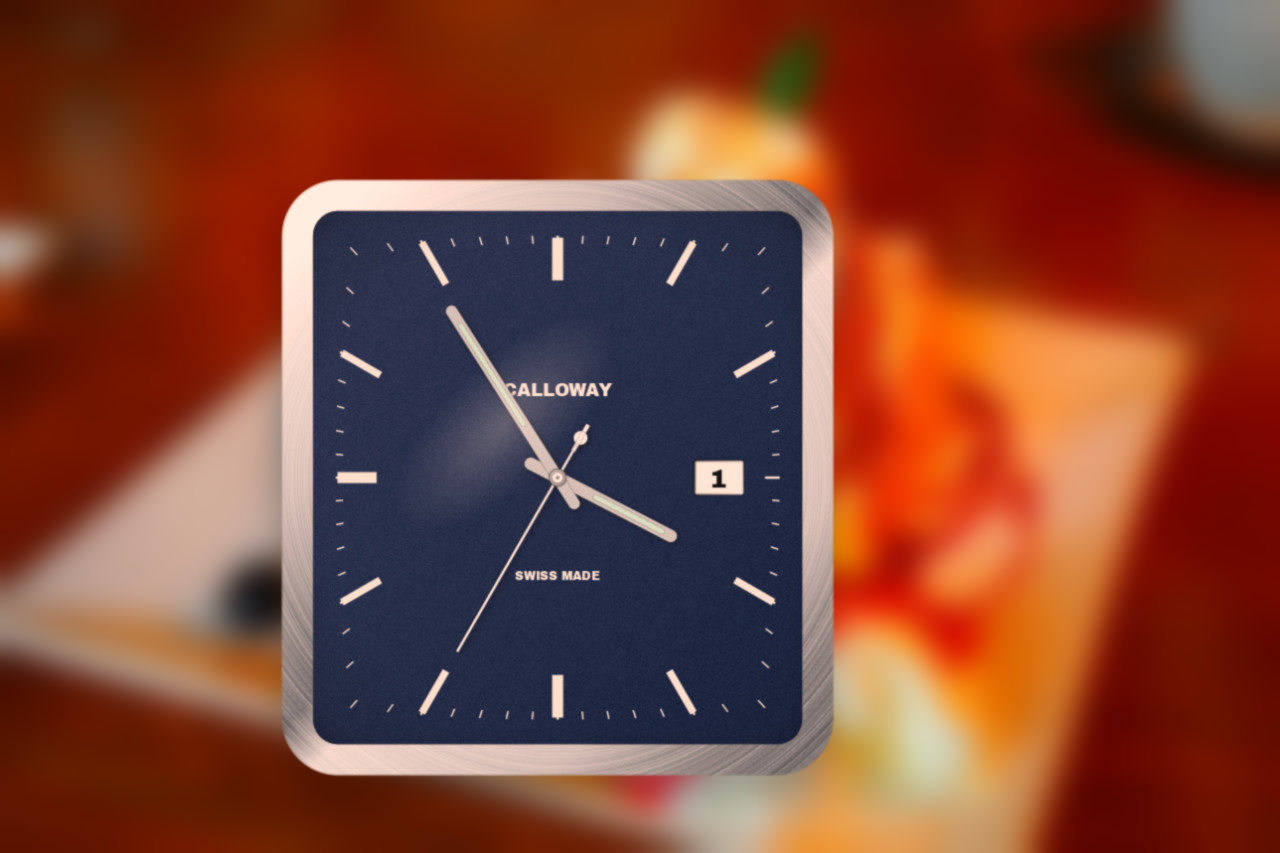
h=3 m=54 s=35
